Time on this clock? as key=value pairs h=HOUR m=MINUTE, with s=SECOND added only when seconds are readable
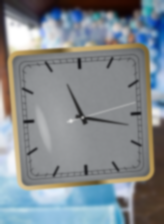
h=11 m=17 s=13
